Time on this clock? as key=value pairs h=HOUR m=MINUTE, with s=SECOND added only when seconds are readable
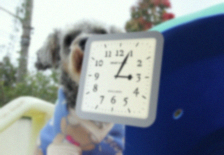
h=3 m=4
